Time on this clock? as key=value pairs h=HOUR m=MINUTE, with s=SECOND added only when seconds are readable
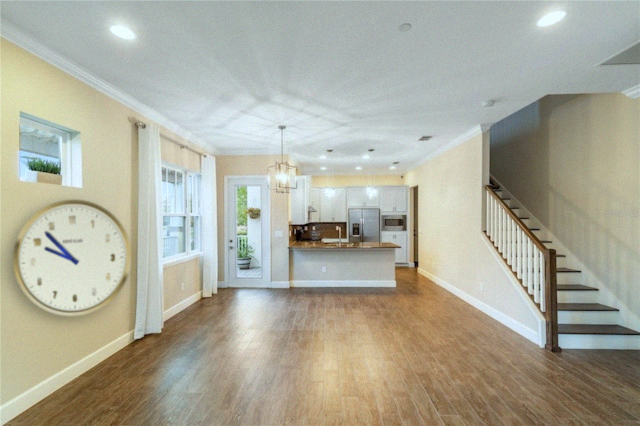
h=9 m=53
